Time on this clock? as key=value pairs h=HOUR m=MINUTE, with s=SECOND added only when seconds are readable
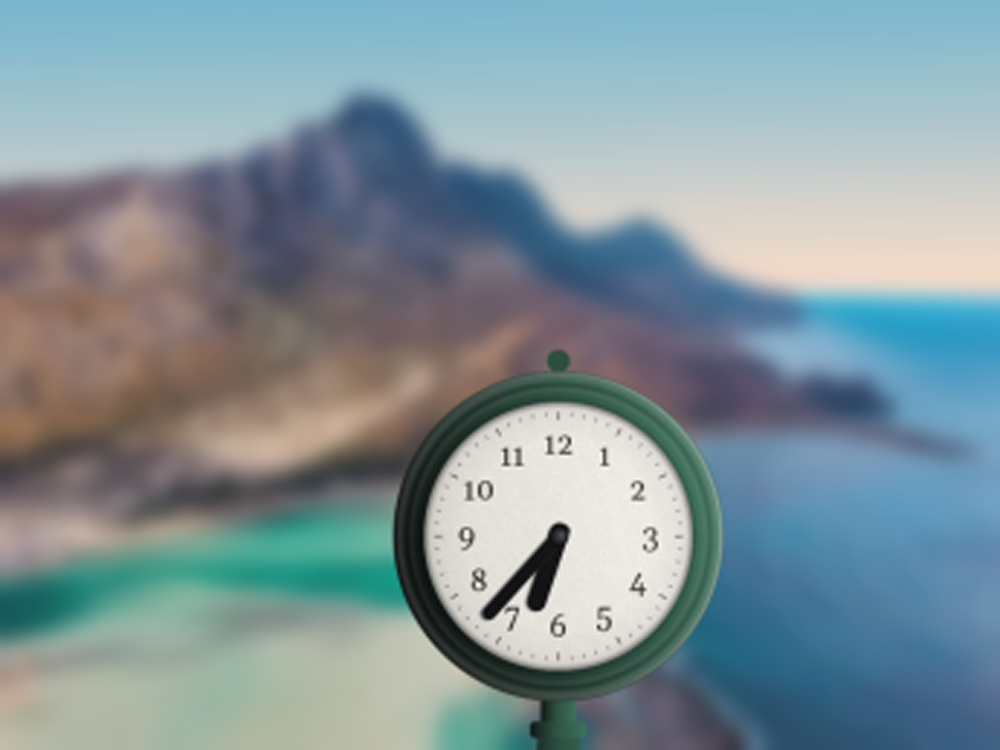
h=6 m=37
